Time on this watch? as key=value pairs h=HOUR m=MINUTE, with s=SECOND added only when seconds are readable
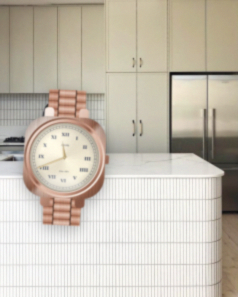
h=11 m=41
